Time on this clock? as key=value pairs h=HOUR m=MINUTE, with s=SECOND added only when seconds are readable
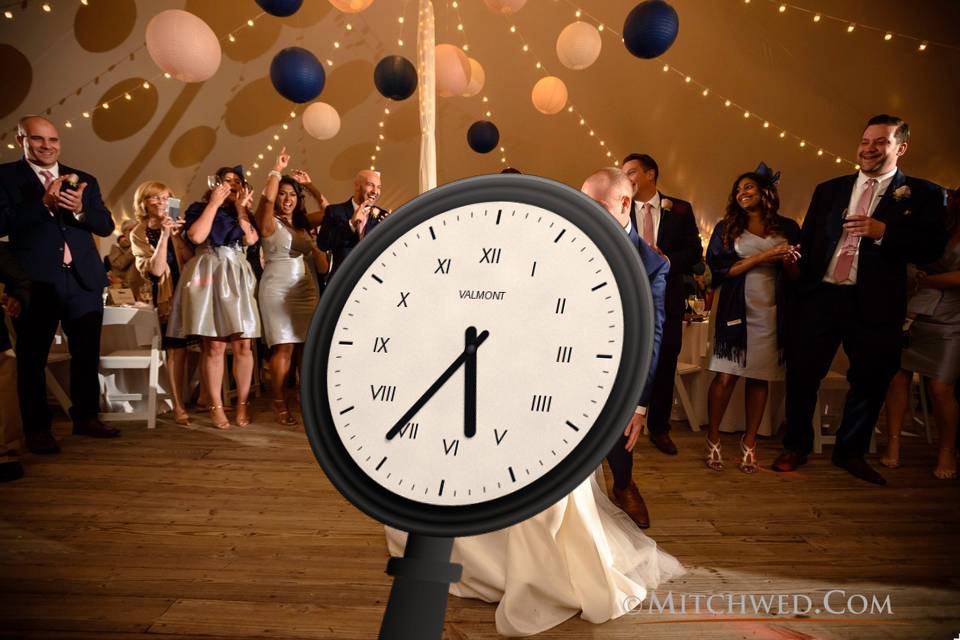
h=5 m=36
